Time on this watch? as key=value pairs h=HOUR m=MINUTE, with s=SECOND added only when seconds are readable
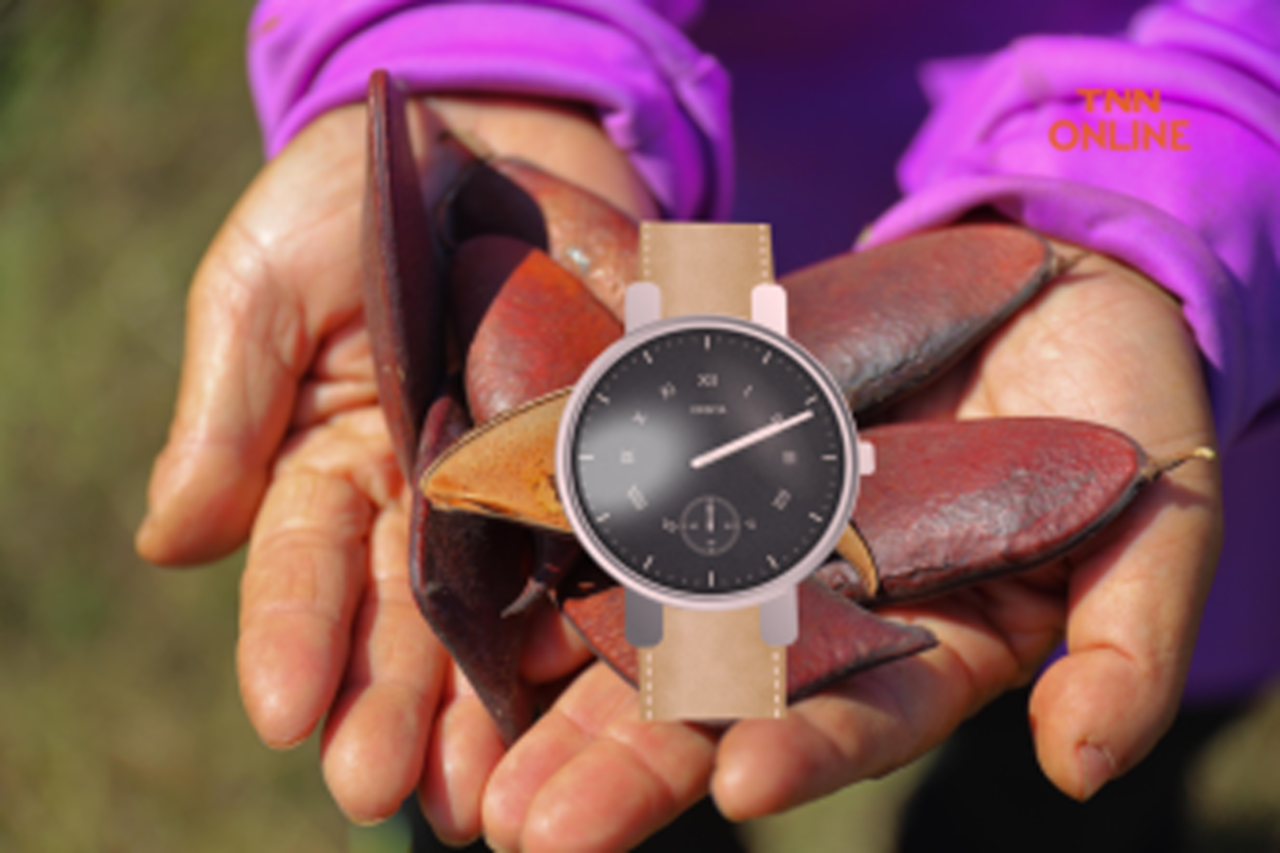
h=2 m=11
